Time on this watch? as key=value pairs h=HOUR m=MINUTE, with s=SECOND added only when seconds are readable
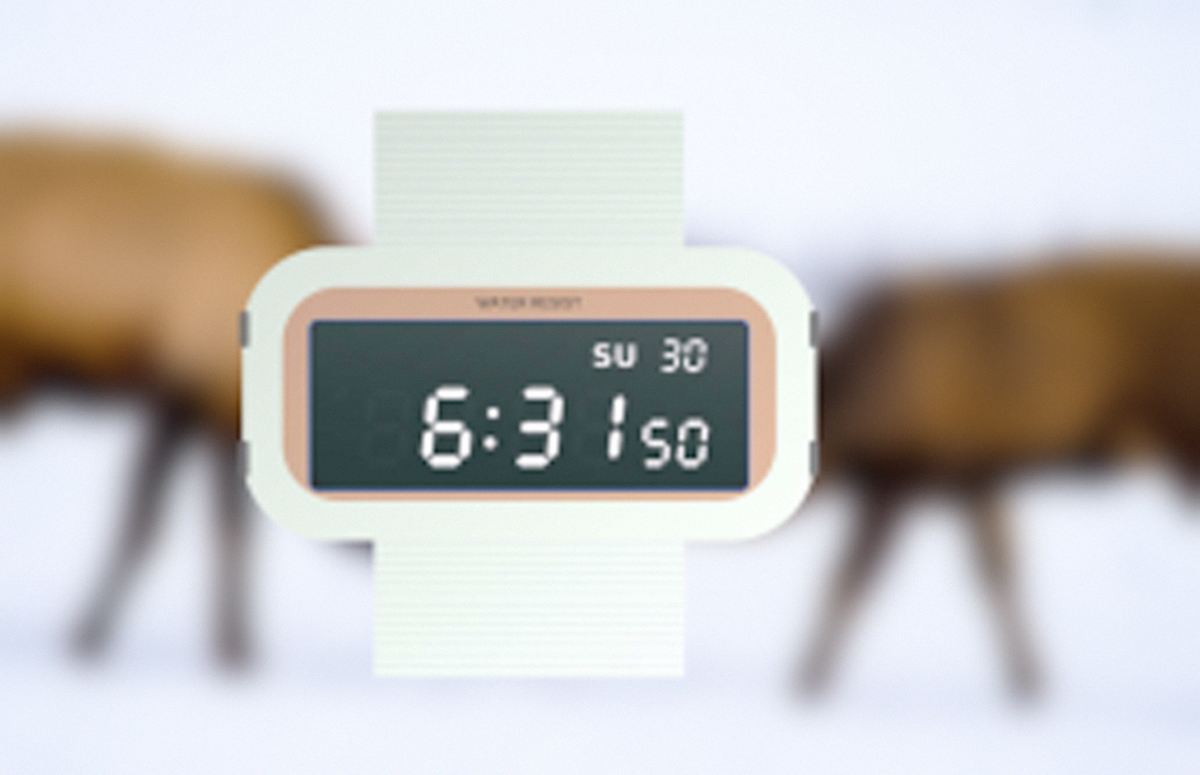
h=6 m=31 s=50
